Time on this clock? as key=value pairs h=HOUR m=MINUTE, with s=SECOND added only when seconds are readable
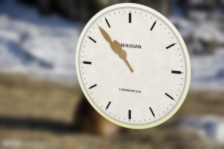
h=10 m=53
